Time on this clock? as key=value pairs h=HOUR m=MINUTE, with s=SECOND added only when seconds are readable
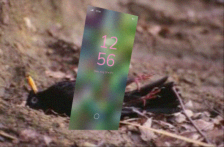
h=12 m=56
